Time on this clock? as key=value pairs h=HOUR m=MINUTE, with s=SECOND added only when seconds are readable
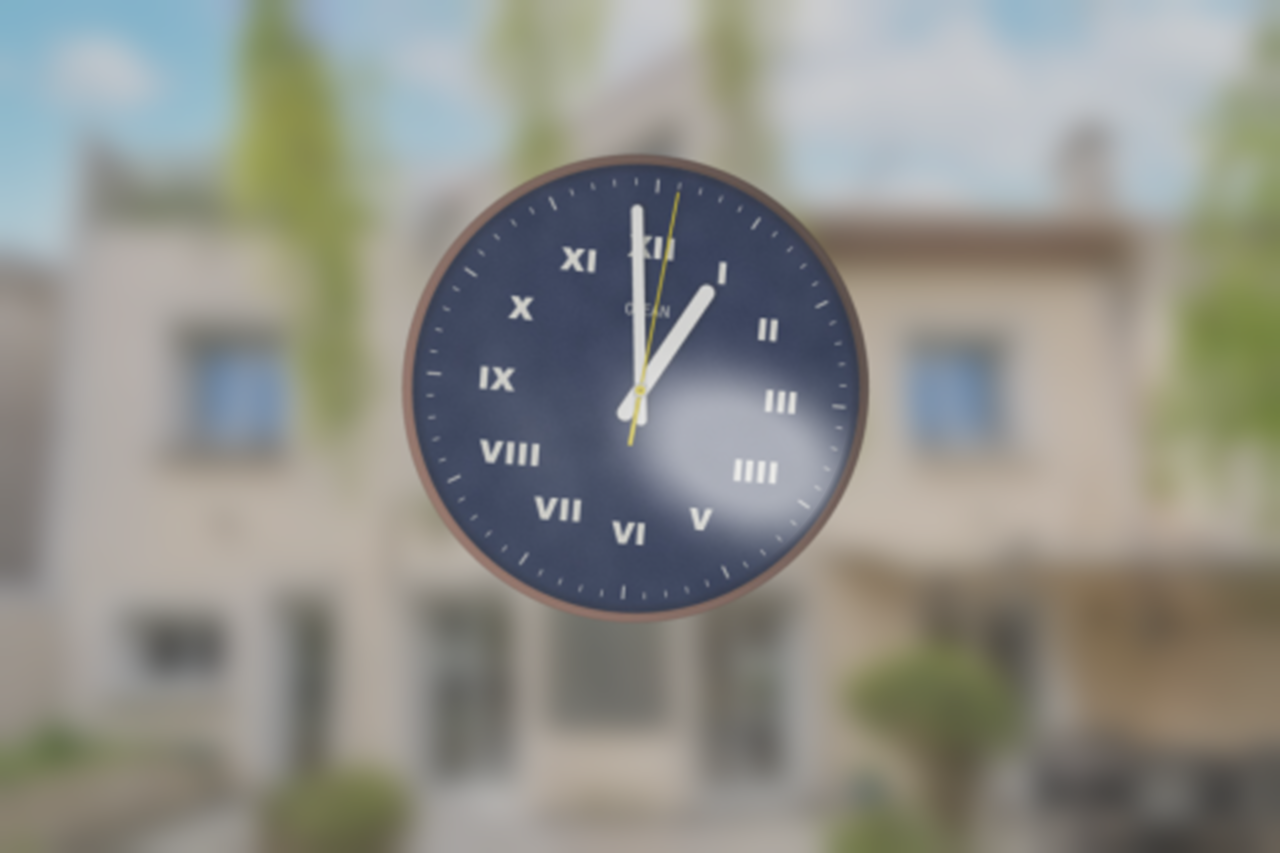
h=12 m=59 s=1
